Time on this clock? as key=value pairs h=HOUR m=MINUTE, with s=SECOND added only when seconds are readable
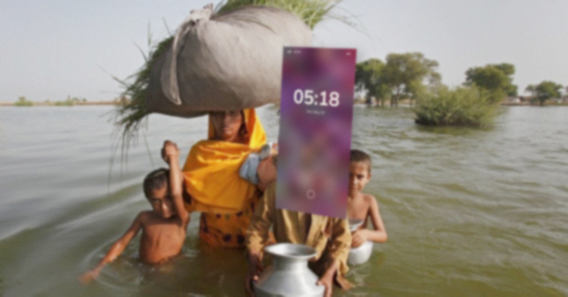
h=5 m=18
